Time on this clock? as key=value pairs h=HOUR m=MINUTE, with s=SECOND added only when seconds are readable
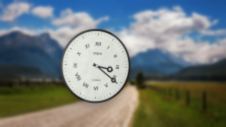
h=3 m=21
